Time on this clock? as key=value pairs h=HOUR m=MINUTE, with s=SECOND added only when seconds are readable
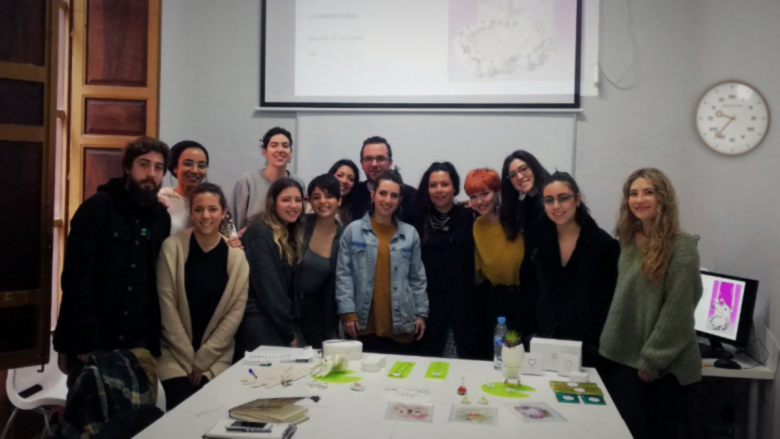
h=9 m=37
